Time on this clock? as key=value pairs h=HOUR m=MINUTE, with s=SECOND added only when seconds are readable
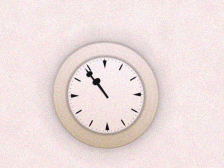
h=10 m=54
